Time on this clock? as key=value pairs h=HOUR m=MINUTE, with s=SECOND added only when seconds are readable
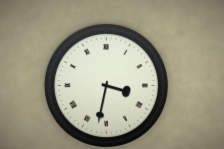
h=3 m=32
